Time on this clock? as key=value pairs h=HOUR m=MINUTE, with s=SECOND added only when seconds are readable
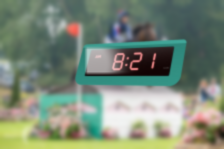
h=8 m=21
